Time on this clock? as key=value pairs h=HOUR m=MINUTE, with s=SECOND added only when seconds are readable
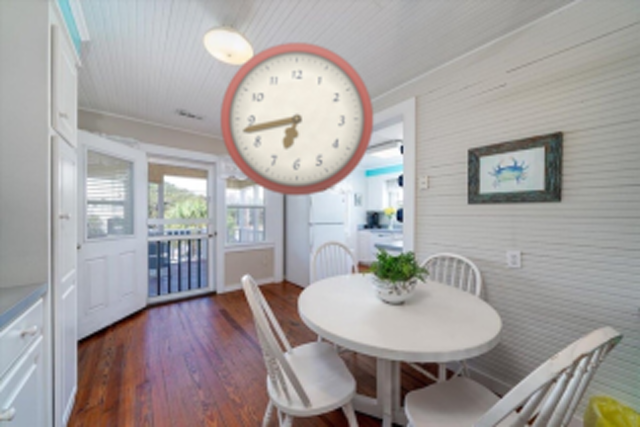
h=6 m=43
